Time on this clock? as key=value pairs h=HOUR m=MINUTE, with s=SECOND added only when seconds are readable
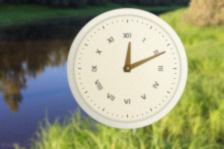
h=12 m=11
